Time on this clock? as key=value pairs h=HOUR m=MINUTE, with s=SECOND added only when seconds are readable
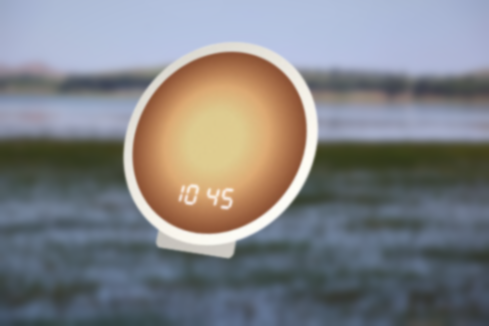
h=10 m=45
